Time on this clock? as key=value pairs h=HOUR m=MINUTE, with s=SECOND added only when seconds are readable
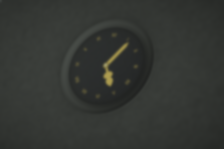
h=5 m=6
